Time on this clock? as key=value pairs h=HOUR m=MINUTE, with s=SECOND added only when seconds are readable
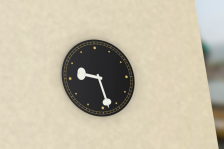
h=9 m=28
